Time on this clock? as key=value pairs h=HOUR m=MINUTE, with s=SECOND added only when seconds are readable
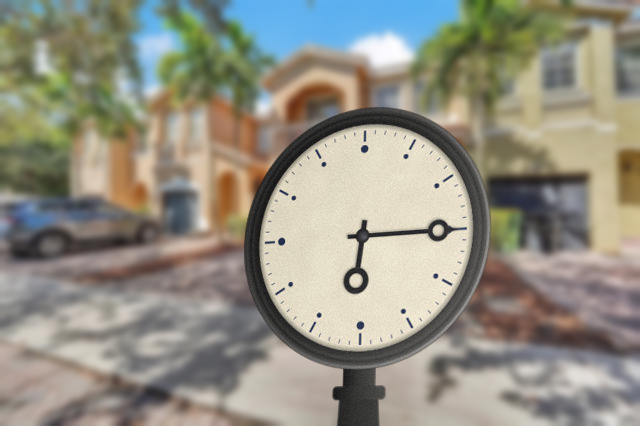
h=6 m=15
